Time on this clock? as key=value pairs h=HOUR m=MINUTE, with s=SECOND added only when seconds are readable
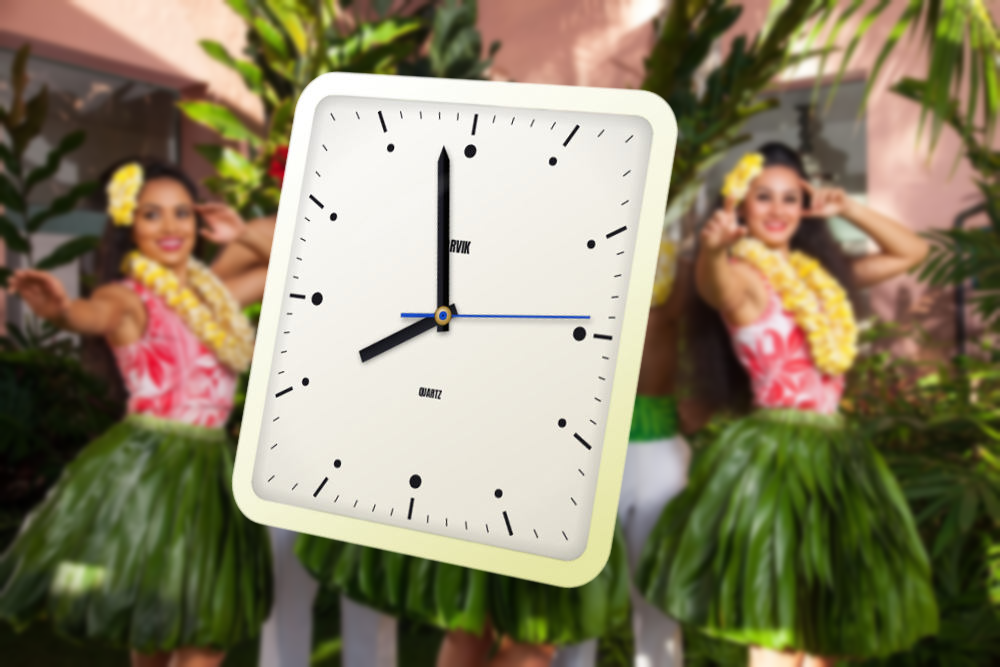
h=7 m=58 s=14
